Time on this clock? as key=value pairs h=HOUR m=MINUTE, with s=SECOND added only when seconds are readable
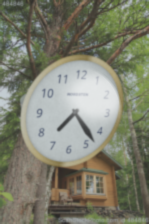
h=7 m=23
